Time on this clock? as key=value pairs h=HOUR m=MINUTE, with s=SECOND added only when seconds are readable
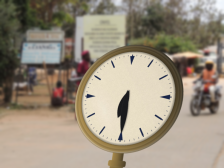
h=6 m=30
